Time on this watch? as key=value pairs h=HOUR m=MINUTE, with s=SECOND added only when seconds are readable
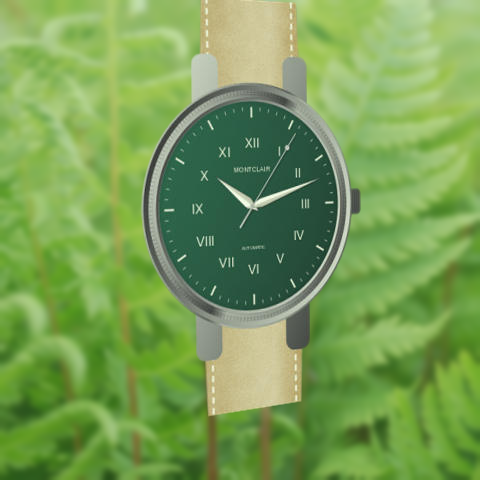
h=10 m=12 s=6
